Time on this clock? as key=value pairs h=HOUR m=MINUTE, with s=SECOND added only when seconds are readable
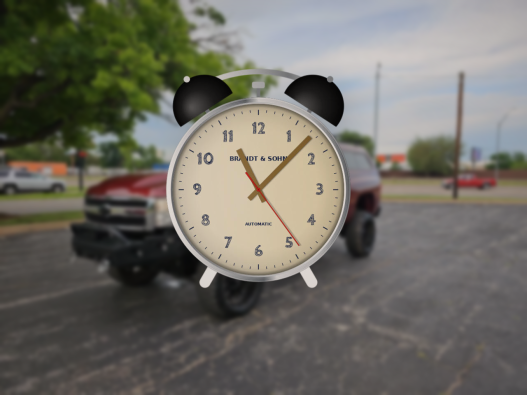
h=11 m=7 s=24
